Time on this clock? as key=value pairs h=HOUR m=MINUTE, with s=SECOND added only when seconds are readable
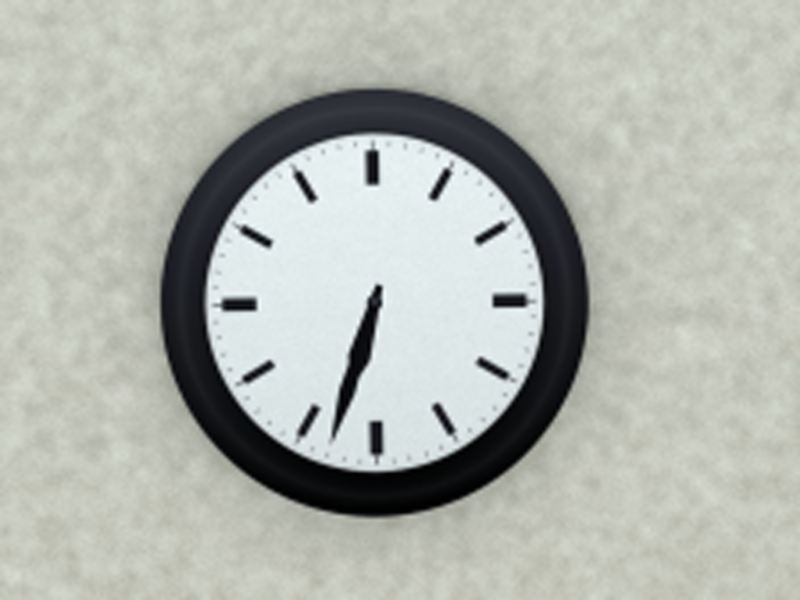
h=6 m=33
